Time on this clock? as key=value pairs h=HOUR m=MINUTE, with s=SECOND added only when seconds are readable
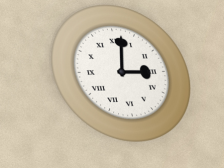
h=3 m=2
